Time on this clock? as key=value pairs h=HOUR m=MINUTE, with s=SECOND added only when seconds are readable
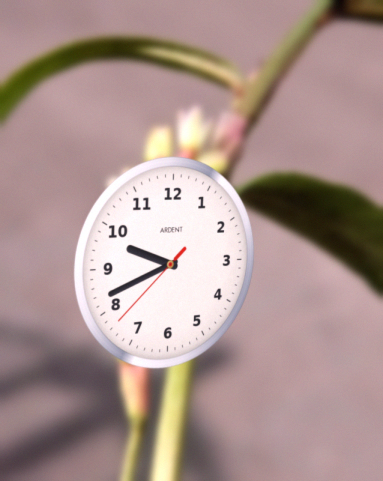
h=9 m=41 s=38
